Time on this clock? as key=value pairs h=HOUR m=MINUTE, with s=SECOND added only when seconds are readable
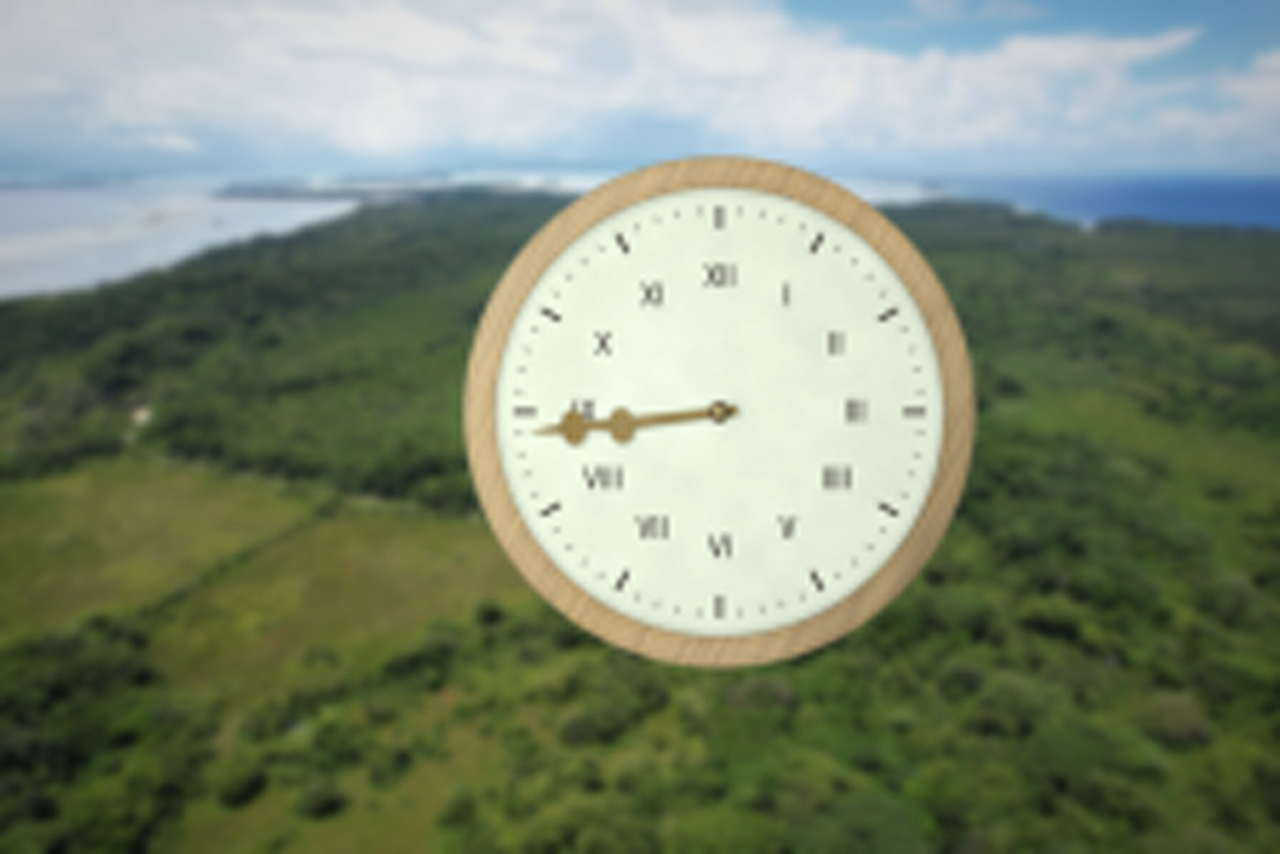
h=8 m=44
